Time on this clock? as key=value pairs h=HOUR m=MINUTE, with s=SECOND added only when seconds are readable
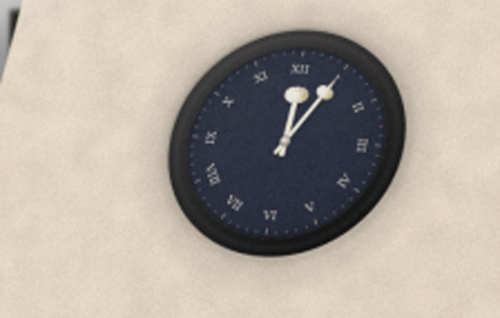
h=12 m=5
